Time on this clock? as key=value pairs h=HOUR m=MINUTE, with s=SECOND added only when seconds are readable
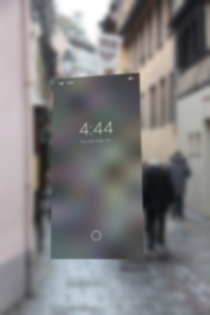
h=4 m=44
